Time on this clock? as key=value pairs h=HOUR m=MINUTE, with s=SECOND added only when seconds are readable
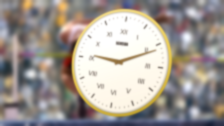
h=9 m=11
